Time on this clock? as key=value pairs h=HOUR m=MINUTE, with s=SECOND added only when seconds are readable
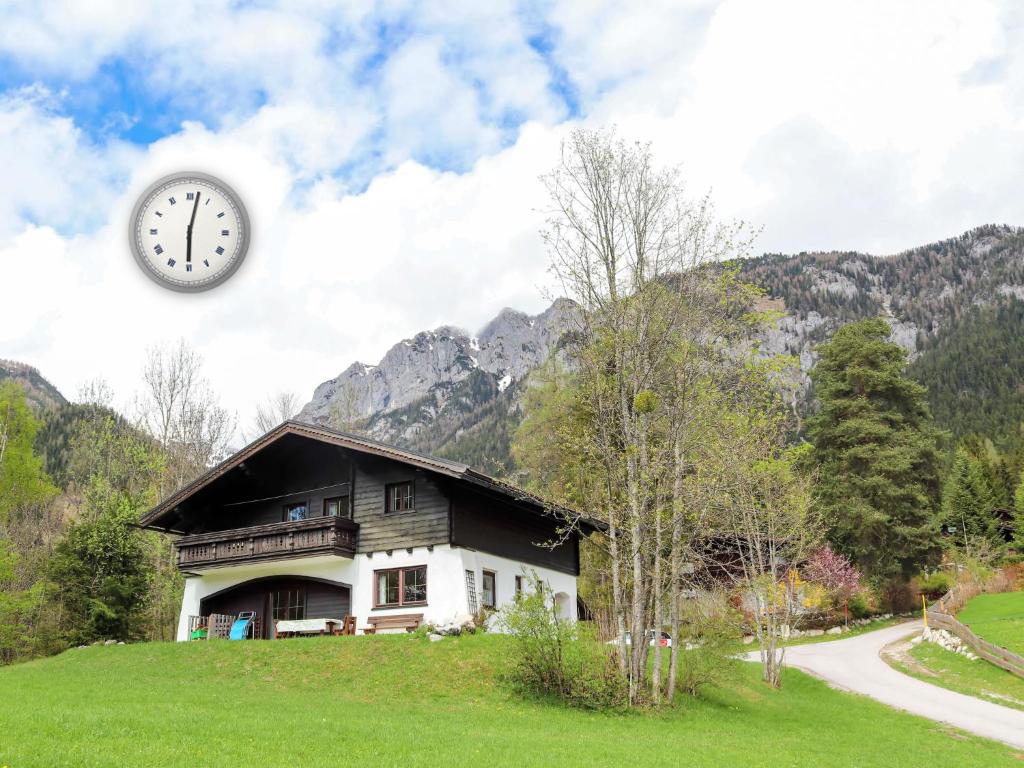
h=6 m=2
